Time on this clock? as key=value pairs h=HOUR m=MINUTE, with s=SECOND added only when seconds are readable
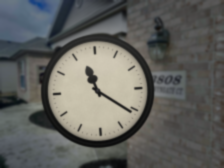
h=11 m=21
